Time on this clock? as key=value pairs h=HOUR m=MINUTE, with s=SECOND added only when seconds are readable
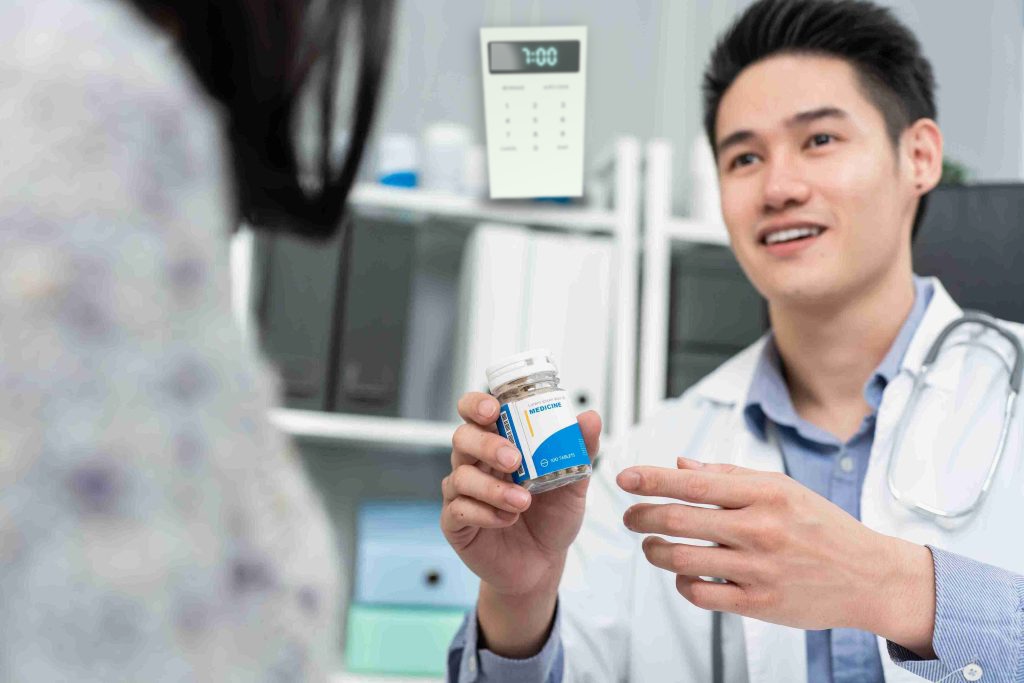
h=7 m=0
